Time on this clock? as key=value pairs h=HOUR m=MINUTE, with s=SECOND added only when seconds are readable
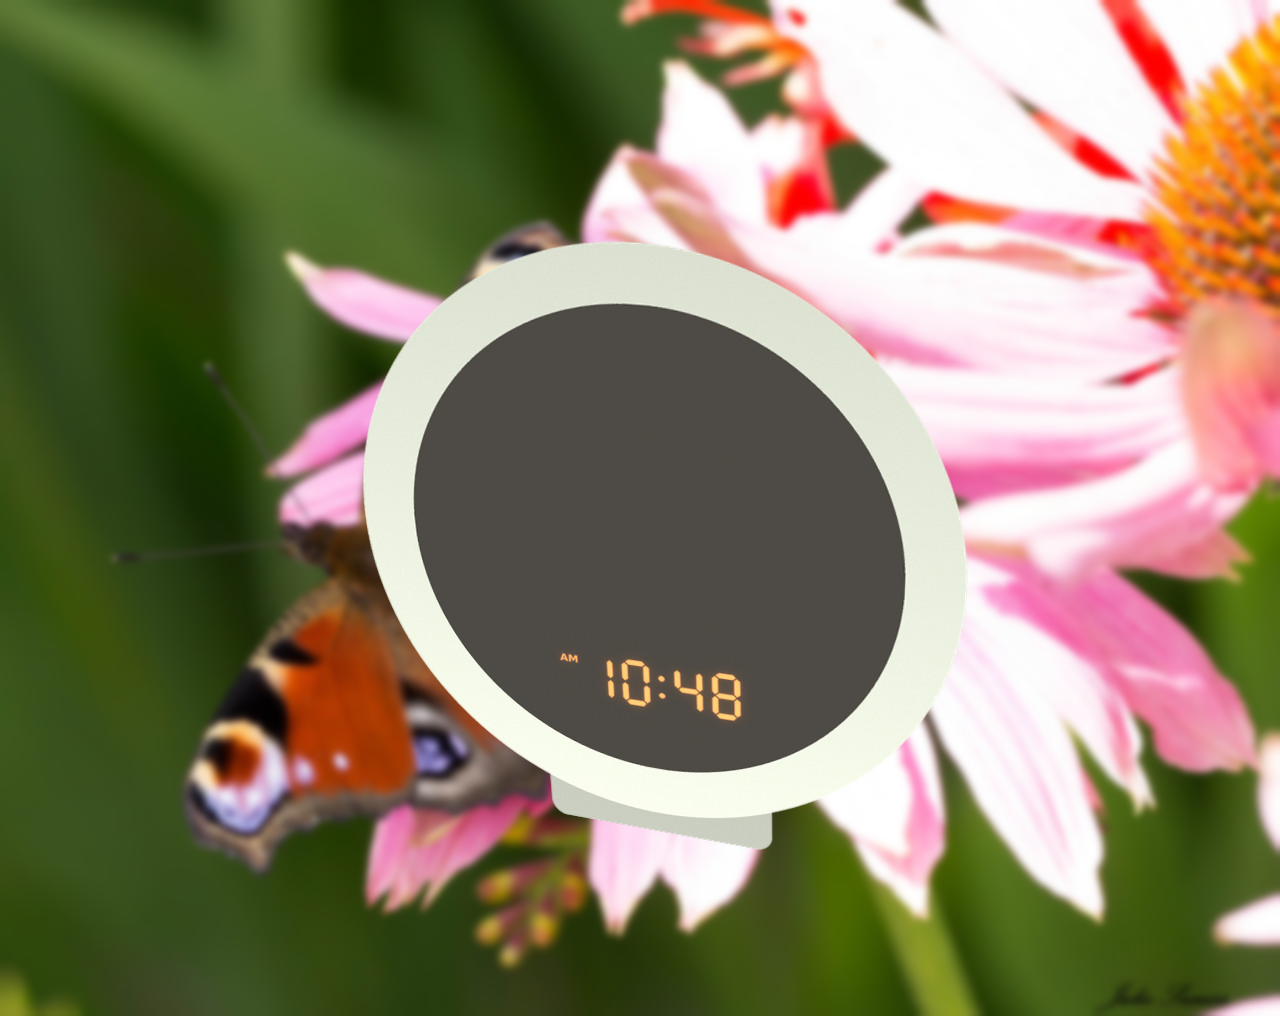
h=10 m=48
